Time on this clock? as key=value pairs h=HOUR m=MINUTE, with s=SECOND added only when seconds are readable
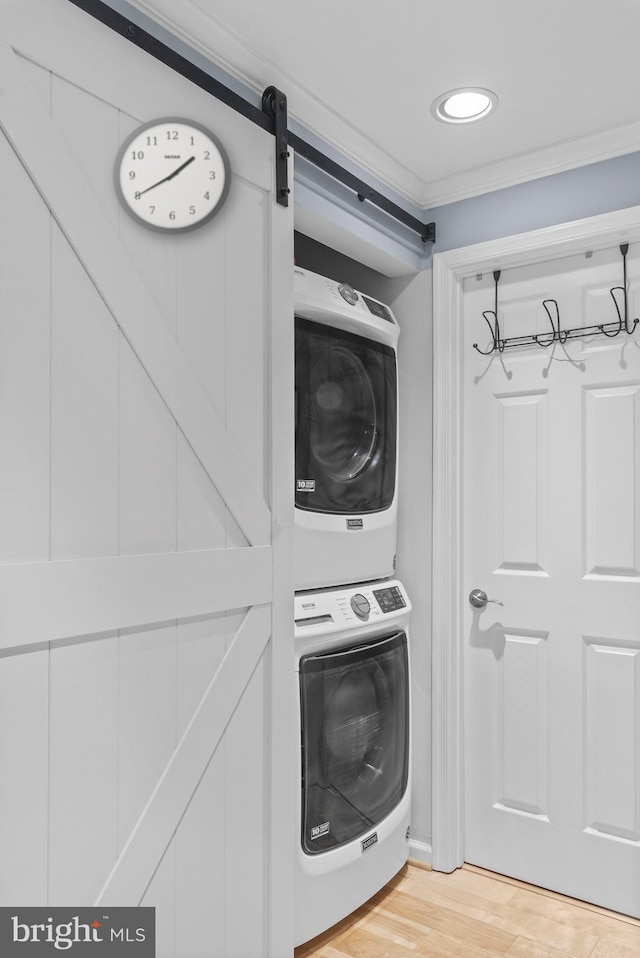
h=1 m=40
